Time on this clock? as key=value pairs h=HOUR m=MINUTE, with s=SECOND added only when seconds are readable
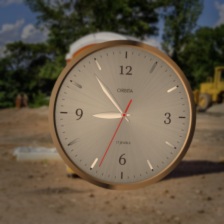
h=8 m=53 s=34
